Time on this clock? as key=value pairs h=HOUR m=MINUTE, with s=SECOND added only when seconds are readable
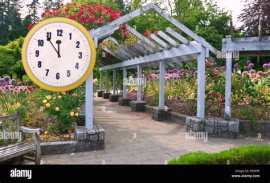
h=11 m=54
